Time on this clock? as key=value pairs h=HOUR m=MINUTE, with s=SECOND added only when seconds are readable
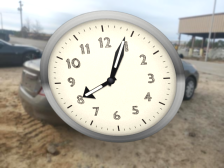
h=8 m=4
